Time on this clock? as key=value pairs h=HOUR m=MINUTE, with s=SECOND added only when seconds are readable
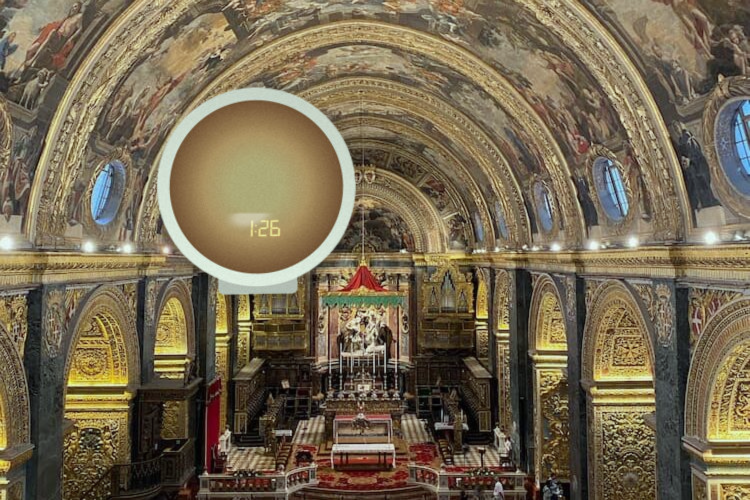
h=1 m=26
